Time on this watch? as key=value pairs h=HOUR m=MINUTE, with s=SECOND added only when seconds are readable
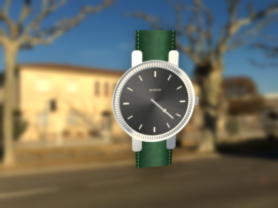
h=4 m=22
